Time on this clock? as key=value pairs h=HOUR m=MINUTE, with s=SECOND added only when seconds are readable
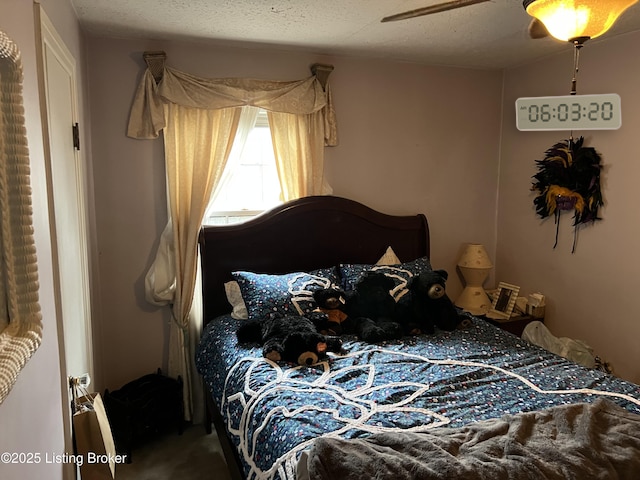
h=6 m=3 s=20
